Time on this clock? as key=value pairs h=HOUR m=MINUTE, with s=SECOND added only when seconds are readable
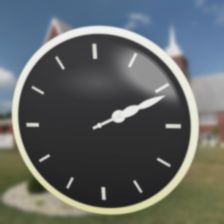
h=2 m=11
